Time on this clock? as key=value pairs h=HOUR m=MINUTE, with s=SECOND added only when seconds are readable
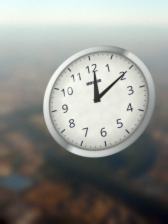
h=12 m=10
